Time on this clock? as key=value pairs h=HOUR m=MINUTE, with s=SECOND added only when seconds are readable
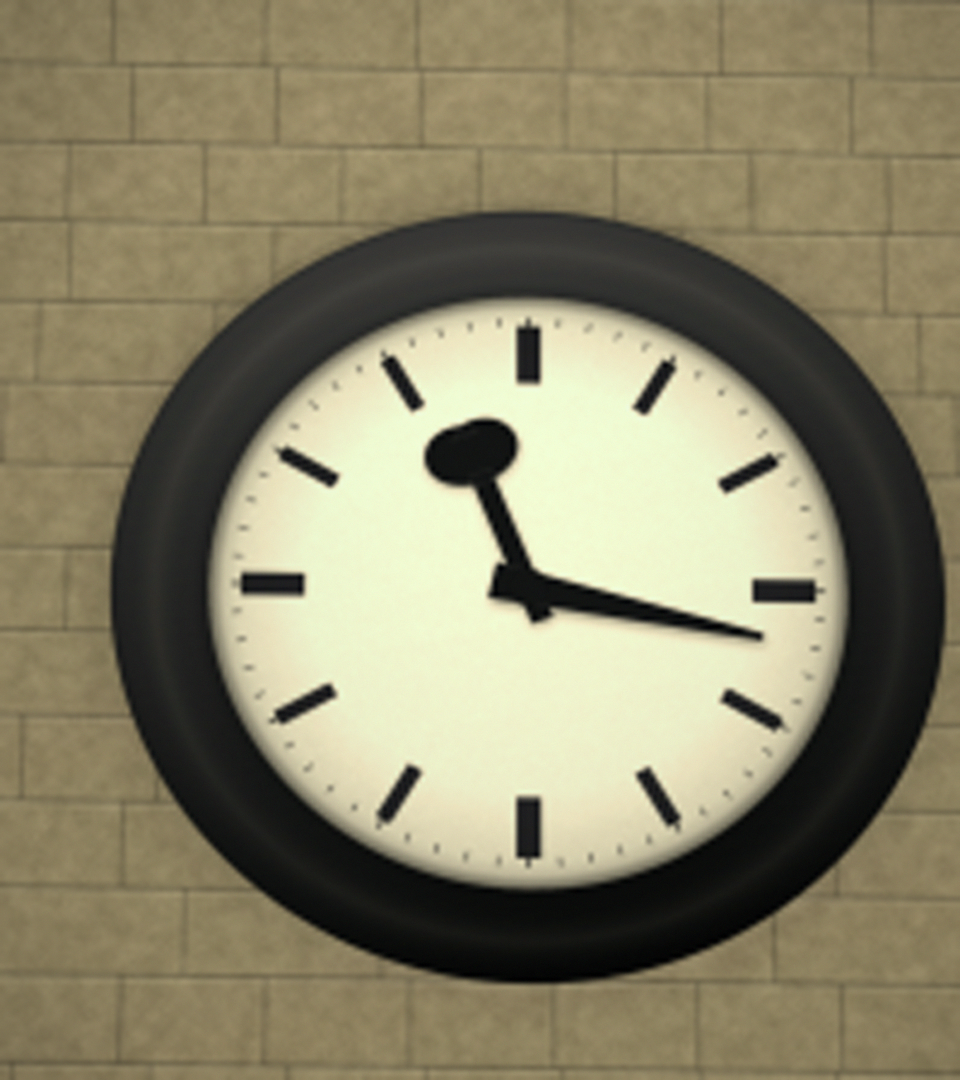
h=11 m=17
